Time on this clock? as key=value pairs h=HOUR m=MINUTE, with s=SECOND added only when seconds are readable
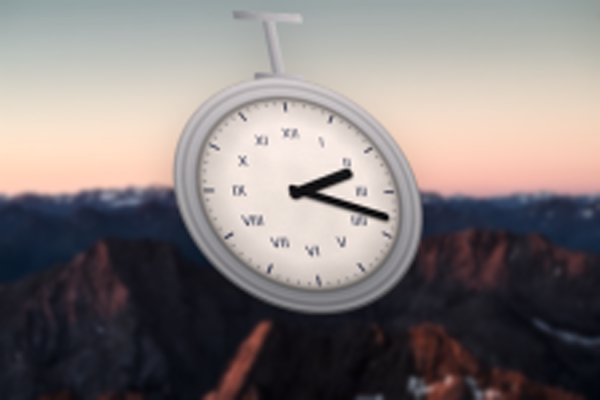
h=2 m=18
